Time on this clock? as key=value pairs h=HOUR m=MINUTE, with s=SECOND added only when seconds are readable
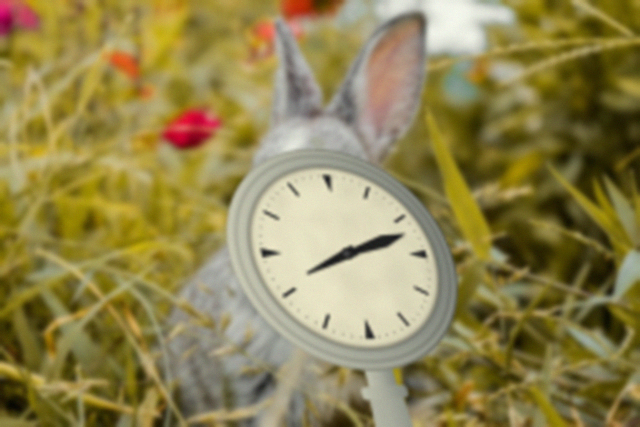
h=8 m=12
